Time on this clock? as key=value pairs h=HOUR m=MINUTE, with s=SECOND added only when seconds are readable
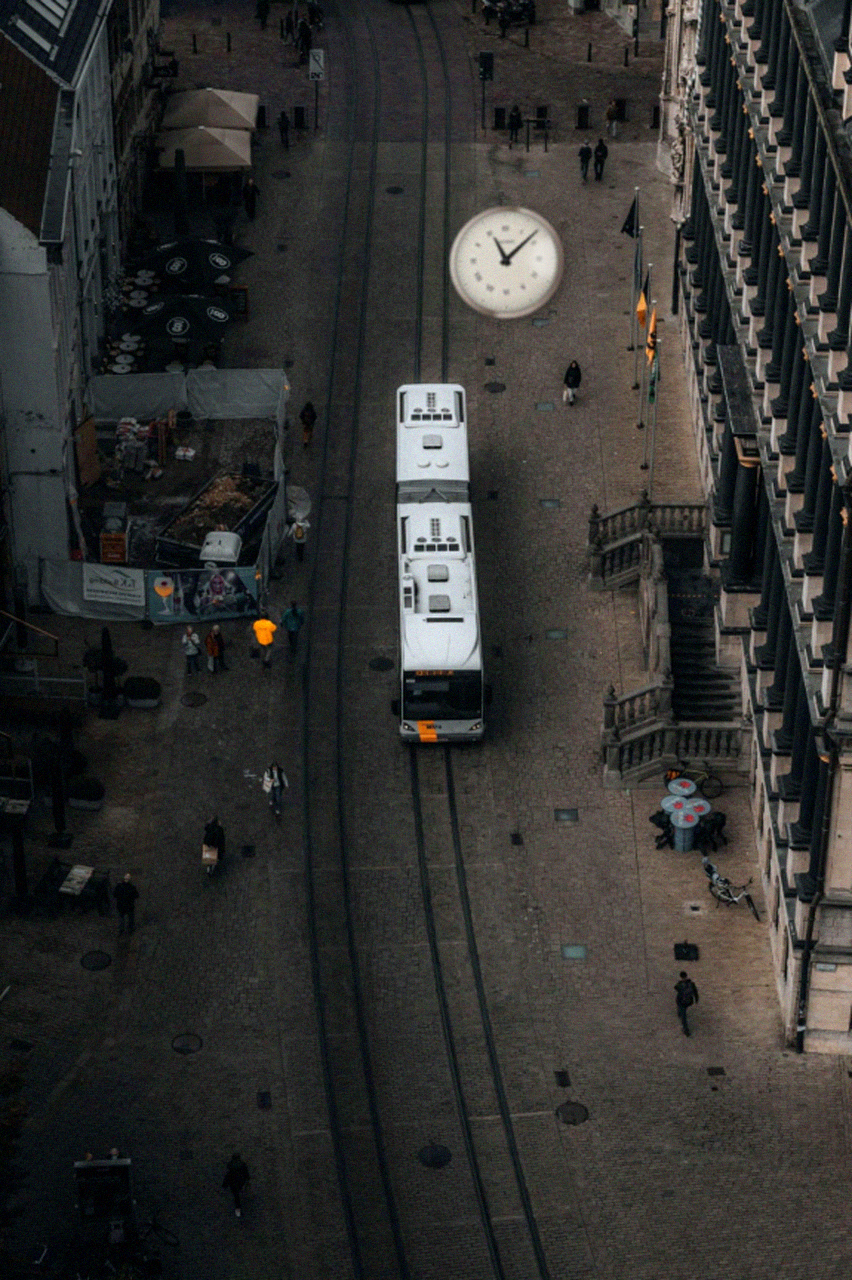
h=11 m=8
